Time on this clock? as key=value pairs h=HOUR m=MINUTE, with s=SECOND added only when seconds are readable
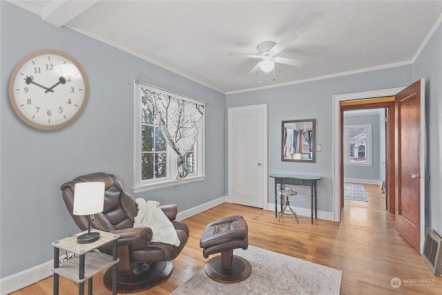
h=1 m=49
